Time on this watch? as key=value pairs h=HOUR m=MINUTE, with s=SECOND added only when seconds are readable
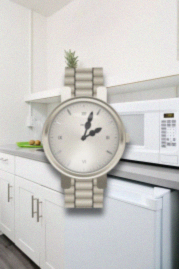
h=2 m=3
